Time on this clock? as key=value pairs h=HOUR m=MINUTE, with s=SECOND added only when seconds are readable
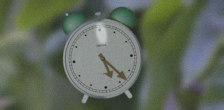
h=5 m=23
